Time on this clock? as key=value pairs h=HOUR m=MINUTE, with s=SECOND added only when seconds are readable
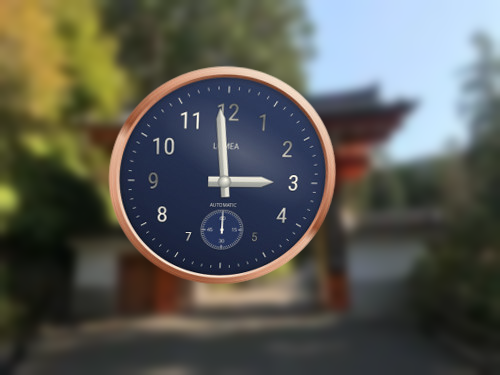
h=2 m=59
